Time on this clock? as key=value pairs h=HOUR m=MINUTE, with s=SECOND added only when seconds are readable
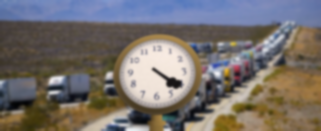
h=4 m=21
